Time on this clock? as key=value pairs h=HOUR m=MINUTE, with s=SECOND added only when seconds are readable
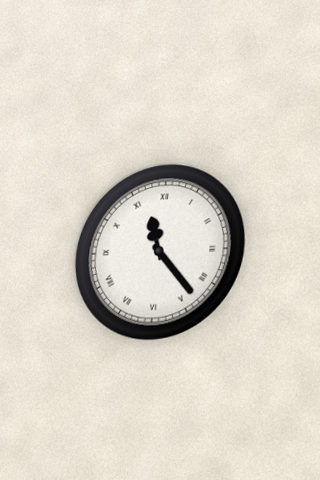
h=11 m=23
